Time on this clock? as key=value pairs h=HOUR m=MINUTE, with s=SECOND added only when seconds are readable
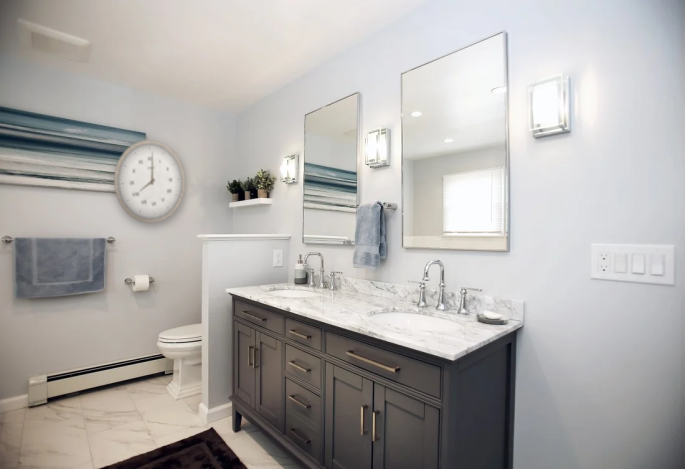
h=8 m=1
